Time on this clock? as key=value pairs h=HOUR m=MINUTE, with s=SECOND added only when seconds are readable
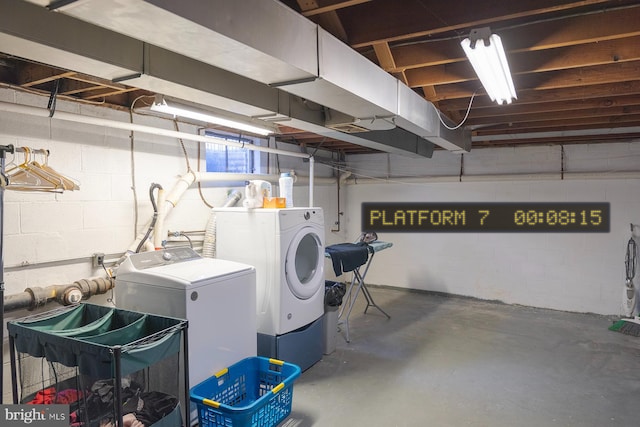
h=0 m=8 s=15
